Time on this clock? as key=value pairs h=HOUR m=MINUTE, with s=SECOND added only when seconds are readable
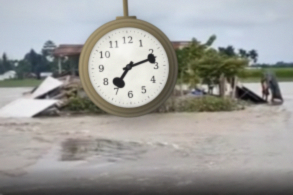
h=7 m=12
